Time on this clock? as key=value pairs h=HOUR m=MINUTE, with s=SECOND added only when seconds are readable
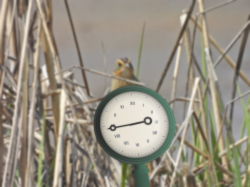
h=2 m=44
